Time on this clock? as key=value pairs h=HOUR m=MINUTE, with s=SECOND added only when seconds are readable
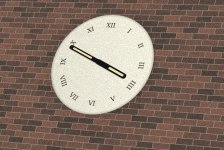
h=3 m=49
